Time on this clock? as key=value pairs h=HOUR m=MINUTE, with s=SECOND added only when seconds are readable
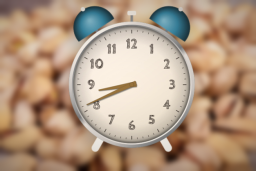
h=8 m=41
